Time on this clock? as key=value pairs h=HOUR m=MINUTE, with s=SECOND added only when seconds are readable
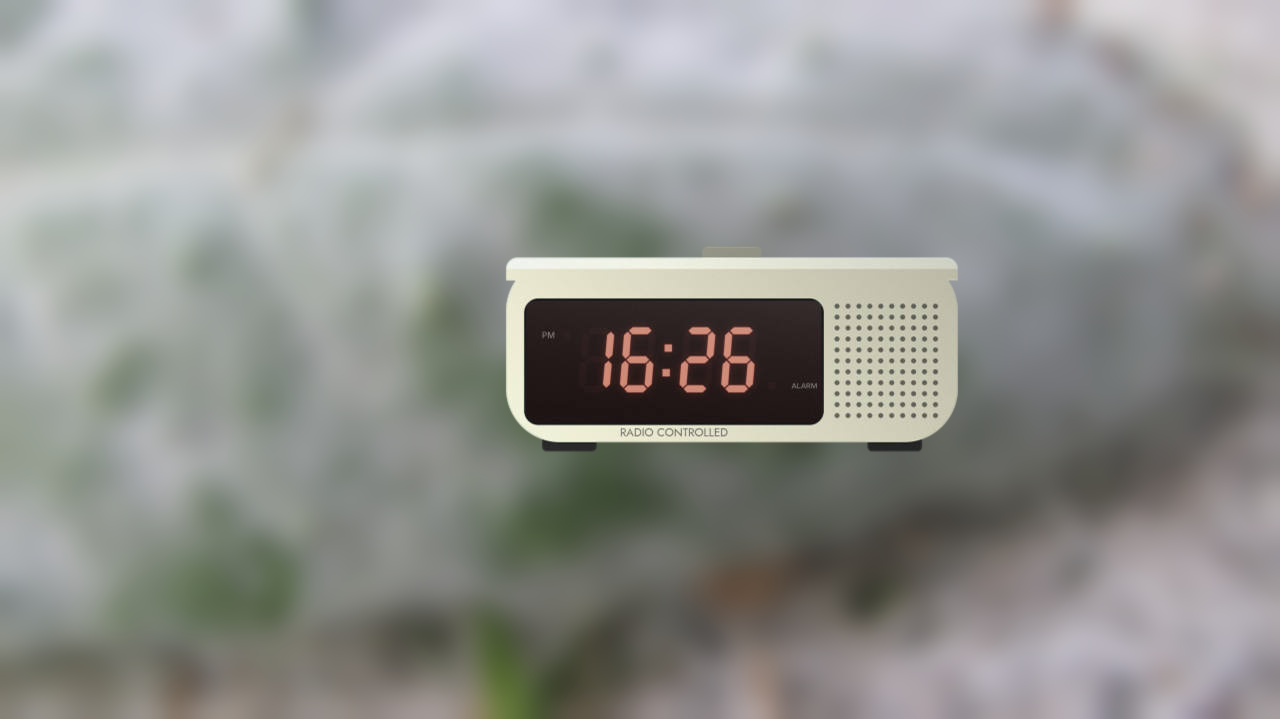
h=16 m=26
